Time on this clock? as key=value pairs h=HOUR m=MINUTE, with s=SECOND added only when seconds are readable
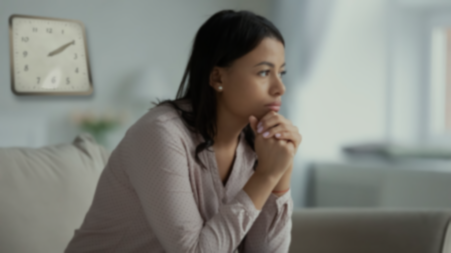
h=2 m=10
